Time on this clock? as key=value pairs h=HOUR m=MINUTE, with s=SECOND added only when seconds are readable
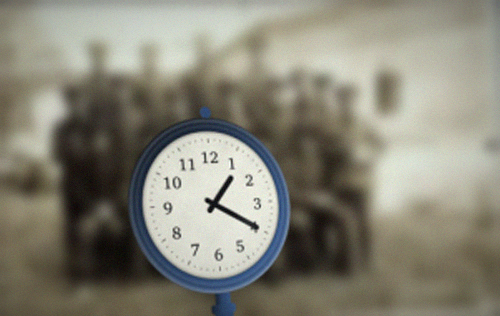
h=1 m=20
